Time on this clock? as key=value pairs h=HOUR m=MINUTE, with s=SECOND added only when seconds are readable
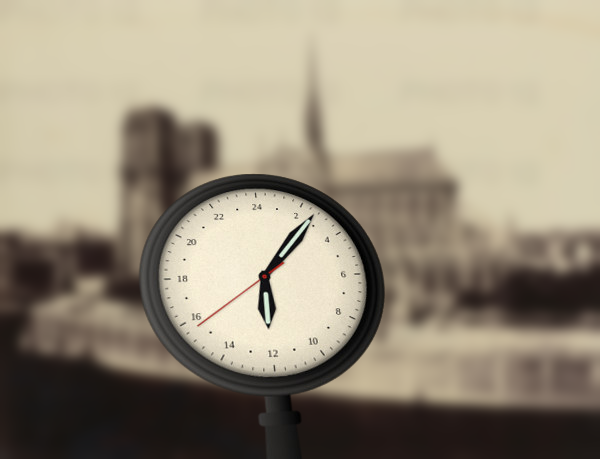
h=12 m=6 s=39
